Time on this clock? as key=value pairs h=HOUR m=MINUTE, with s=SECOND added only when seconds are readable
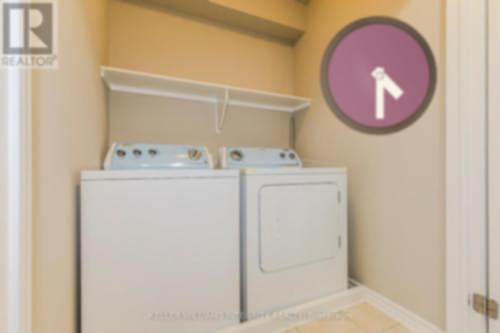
h=4 m=30
